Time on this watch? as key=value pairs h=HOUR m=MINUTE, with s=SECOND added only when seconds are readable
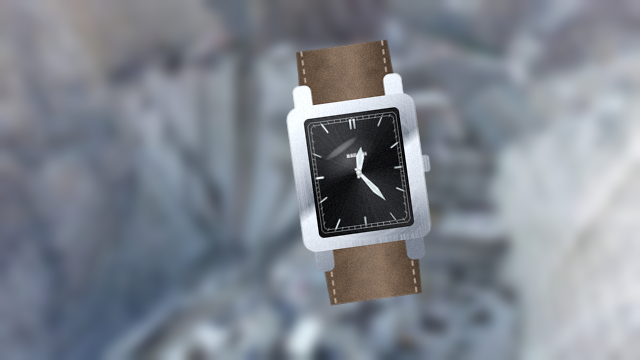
h=12 m=24
